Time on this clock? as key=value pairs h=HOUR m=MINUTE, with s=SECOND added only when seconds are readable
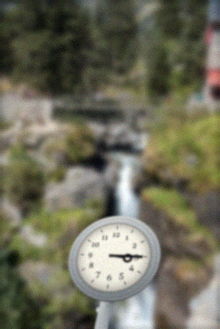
h=3 m=15
